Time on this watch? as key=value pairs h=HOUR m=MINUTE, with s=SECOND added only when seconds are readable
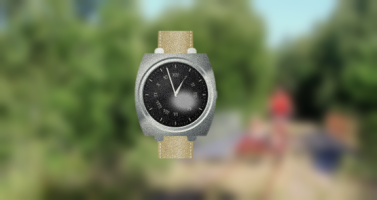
h=12 m=57
